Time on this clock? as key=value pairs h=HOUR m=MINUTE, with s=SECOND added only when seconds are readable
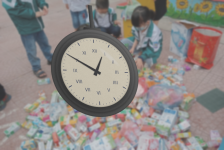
h=12 m=50
